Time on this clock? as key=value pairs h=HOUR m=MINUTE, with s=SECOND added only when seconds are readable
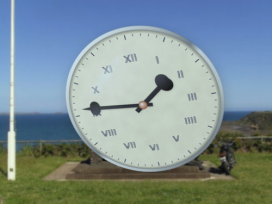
h=1 m=46
